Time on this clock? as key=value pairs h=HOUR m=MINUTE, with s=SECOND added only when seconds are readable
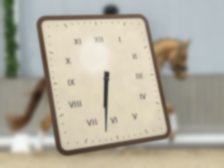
h=6 m=32
